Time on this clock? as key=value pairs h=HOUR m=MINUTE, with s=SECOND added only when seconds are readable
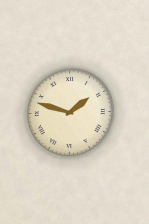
h=1 m=48
